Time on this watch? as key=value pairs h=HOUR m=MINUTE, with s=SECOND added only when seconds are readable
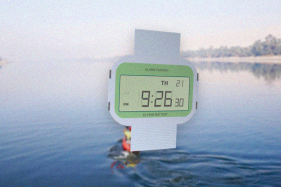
h=9 m=26 s=30
